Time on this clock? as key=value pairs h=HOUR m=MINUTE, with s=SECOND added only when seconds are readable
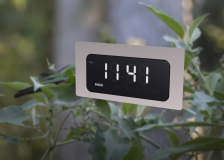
h=11 m=41
